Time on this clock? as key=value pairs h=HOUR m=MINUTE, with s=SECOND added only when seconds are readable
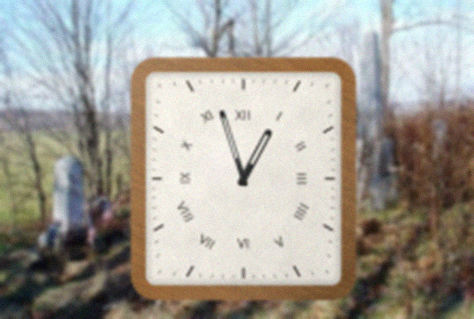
h=12 m=57
